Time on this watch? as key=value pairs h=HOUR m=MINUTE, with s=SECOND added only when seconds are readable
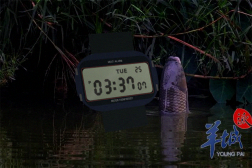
h=3 m=37 s=7
